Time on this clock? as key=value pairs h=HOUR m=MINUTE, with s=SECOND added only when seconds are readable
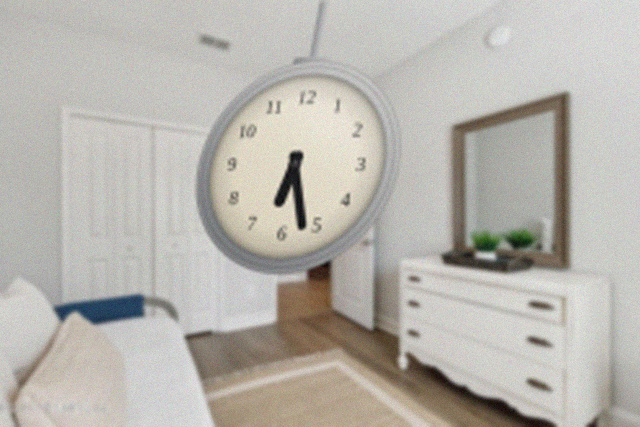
h=6 m=27
